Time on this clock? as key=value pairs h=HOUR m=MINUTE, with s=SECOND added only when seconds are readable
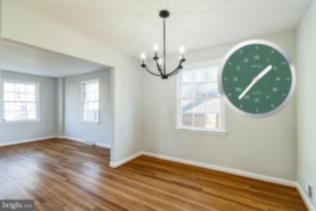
h=1 m=37
